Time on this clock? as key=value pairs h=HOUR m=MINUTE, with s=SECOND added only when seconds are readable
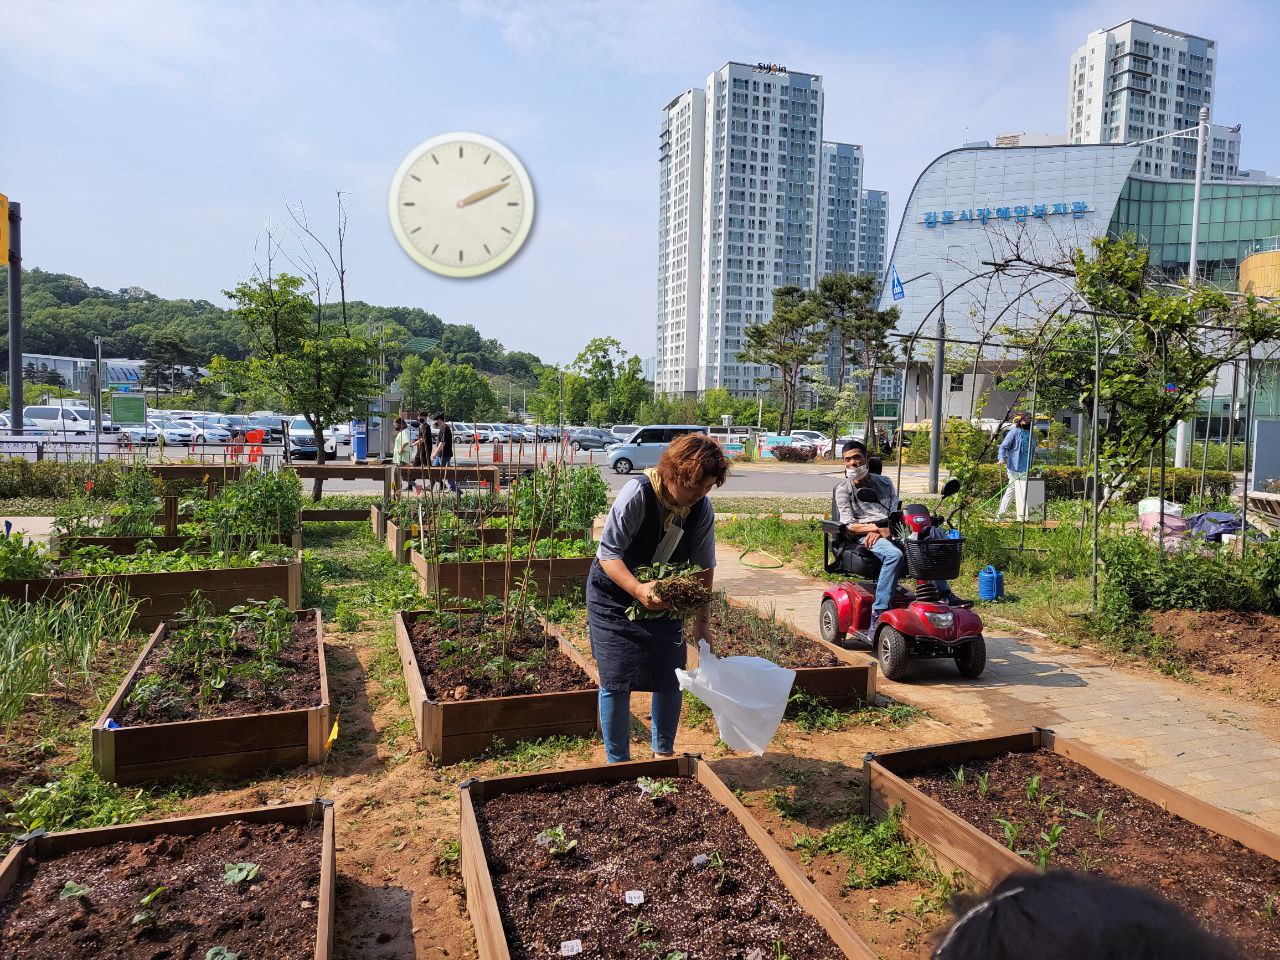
h=2 m=11
